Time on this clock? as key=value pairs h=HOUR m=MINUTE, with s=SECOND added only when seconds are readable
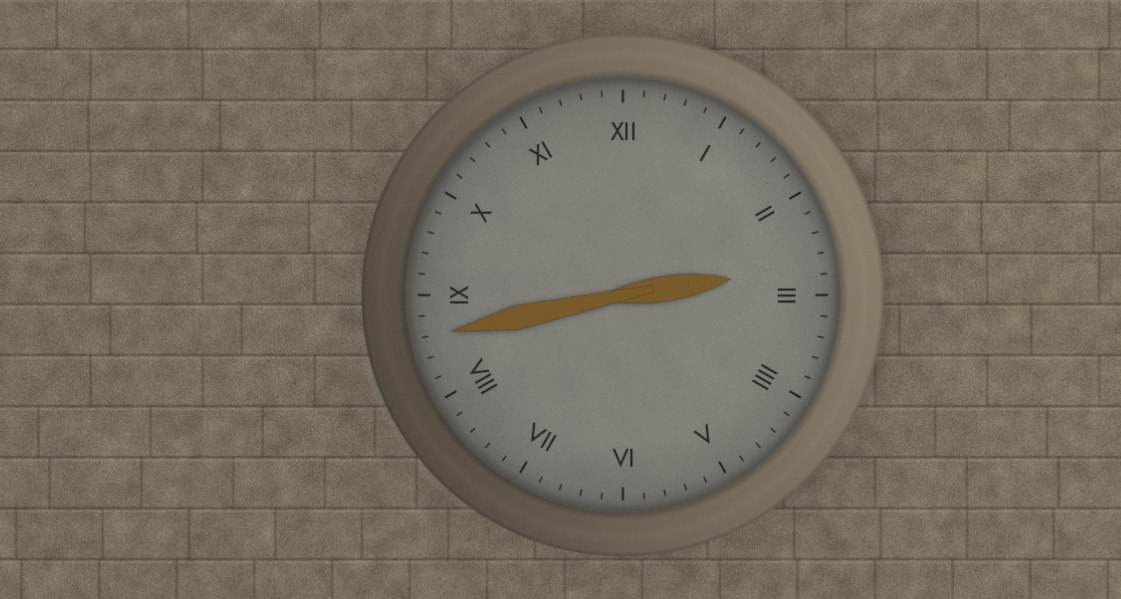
h=2 m=43
